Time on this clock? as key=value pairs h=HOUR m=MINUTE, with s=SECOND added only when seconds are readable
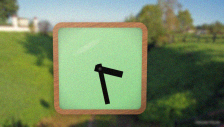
h=3 m=28
